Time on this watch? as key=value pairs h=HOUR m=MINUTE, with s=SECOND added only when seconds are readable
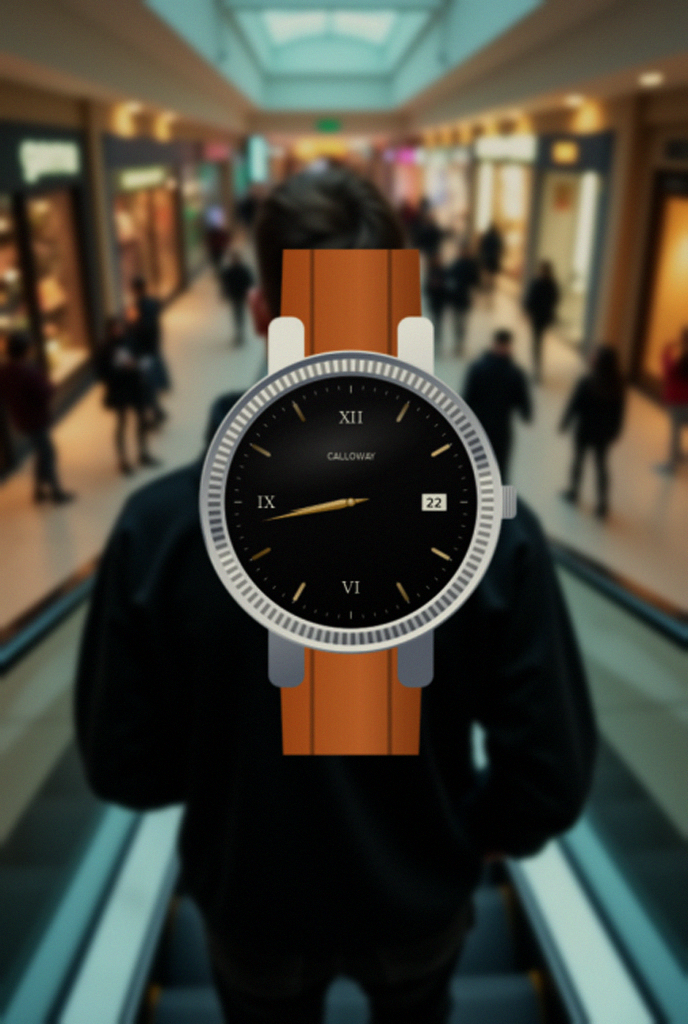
h=8 m=43
